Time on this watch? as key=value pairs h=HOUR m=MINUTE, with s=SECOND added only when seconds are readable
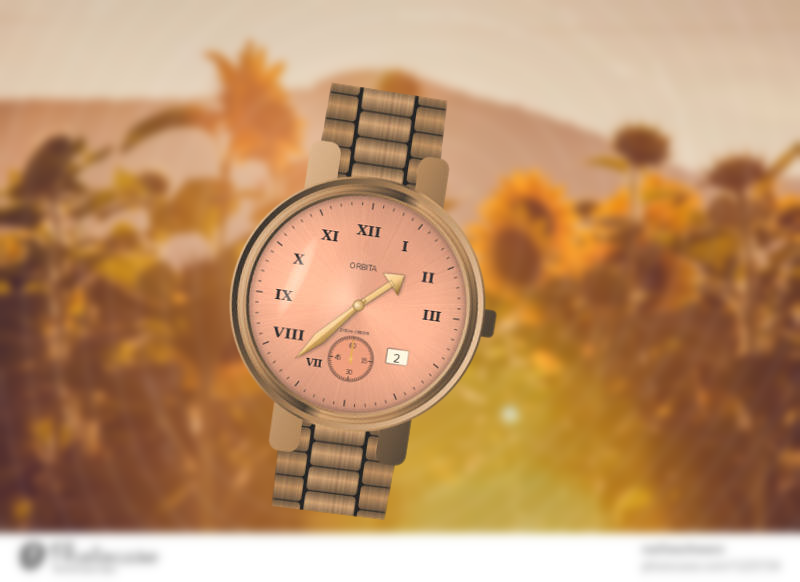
h=1 m=37
